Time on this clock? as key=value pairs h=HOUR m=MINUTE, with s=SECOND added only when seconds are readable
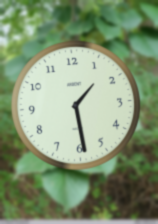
h=1 m=29
